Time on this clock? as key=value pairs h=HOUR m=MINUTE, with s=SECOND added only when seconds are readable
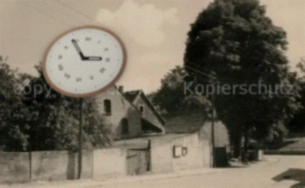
h=2 m=54
